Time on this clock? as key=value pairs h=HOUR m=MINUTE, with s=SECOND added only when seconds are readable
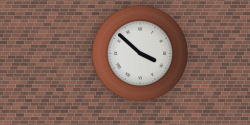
h=3 m=52
